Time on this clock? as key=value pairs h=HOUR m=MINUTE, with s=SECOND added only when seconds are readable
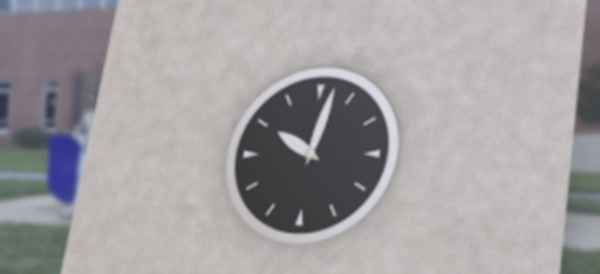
h=10 m=2
